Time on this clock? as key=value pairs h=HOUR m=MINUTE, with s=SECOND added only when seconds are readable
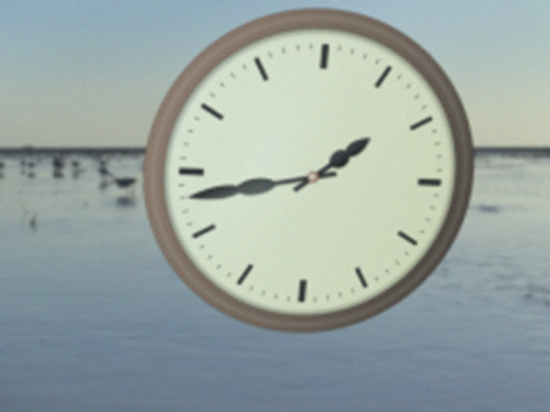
h=1 m=43
